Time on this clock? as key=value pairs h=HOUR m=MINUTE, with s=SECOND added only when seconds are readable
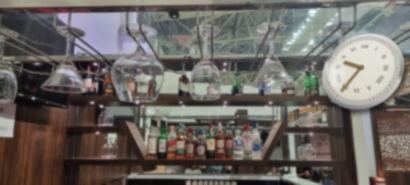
h=9 m=35
